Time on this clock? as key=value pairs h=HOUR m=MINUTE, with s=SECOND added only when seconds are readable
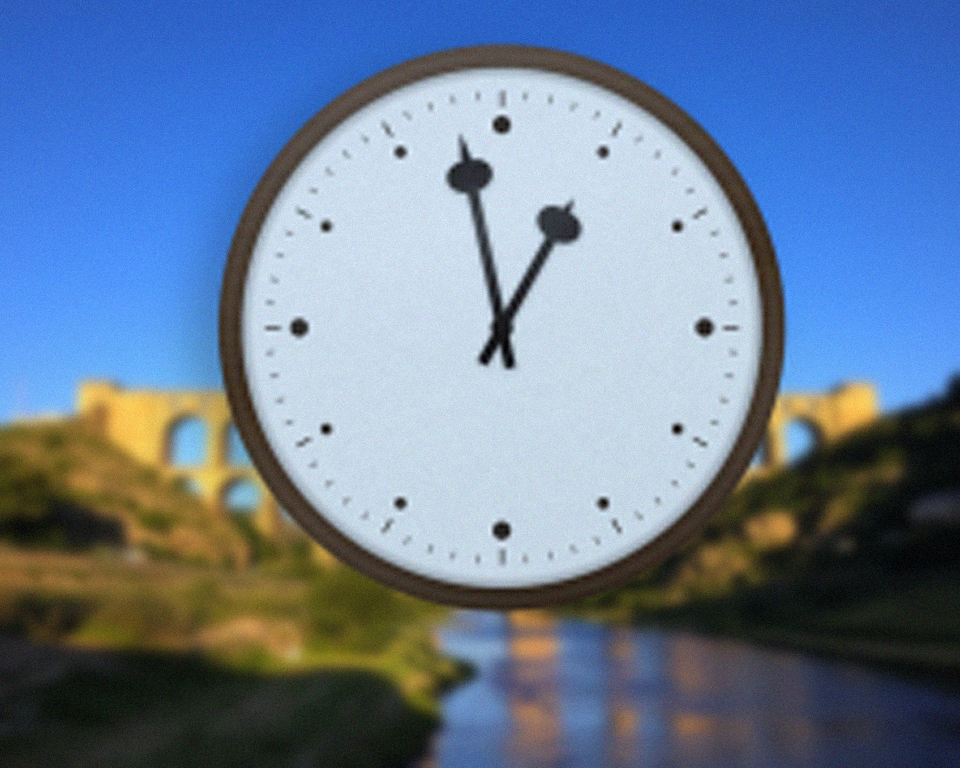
h=12 m=58
